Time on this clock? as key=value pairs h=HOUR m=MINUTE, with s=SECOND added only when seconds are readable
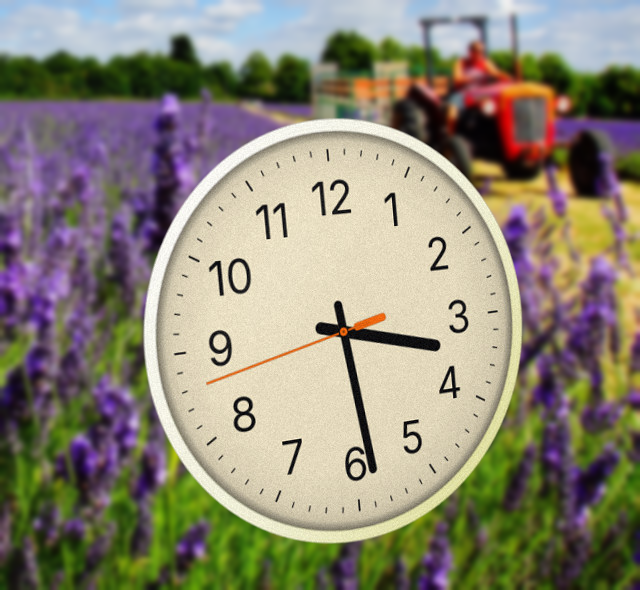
h=3 m=28 s=43
